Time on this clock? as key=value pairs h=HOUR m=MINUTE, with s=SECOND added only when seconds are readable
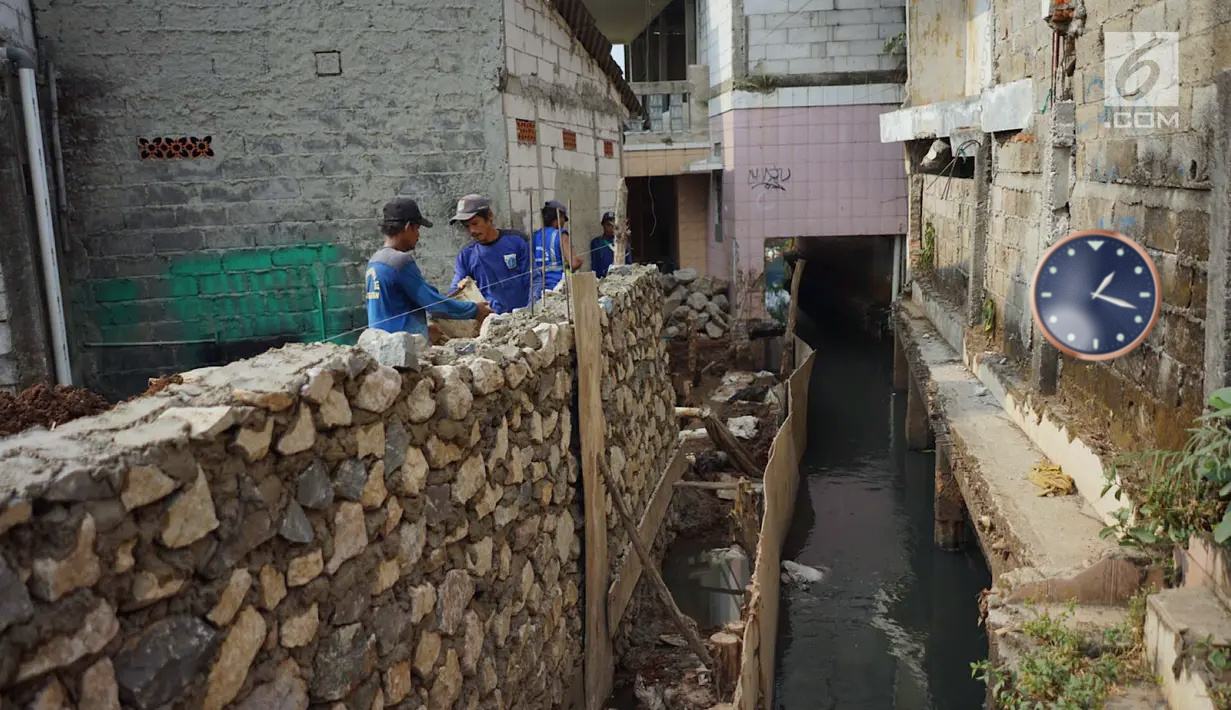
h=1 m=18
